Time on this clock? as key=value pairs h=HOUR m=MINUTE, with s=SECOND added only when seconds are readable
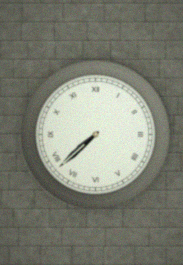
h=7 m=38
